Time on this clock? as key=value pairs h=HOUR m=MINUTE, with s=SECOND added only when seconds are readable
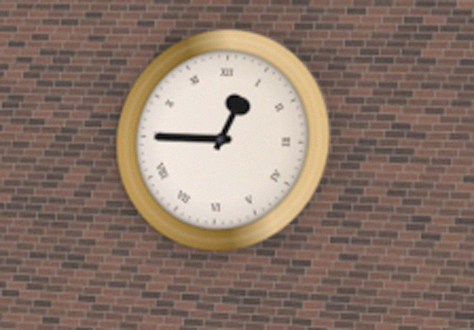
h=12 m=45
